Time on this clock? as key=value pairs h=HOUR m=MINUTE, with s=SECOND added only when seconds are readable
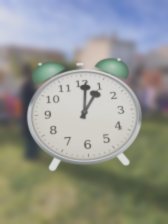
h=1 m=1
